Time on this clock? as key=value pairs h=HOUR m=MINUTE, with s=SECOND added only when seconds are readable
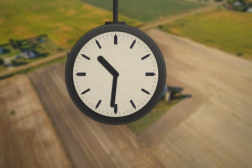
h=10 m=31
